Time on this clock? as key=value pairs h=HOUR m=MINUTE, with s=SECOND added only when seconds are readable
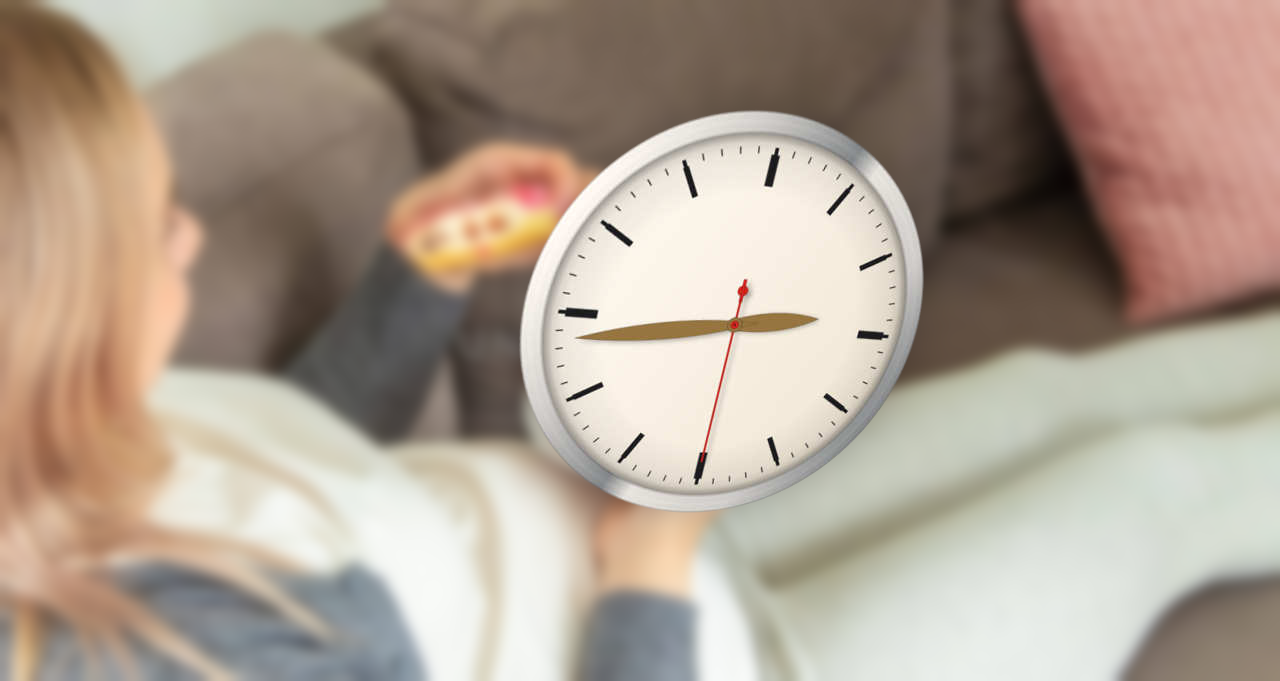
h=2 m=43 s=30
